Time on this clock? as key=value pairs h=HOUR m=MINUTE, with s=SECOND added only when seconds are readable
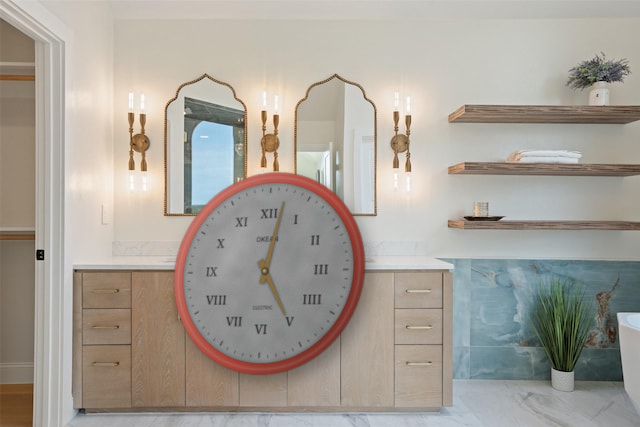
h=5 m=2
